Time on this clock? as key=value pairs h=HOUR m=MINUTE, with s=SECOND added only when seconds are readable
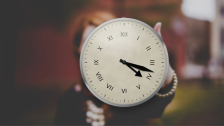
h=4 m=18
